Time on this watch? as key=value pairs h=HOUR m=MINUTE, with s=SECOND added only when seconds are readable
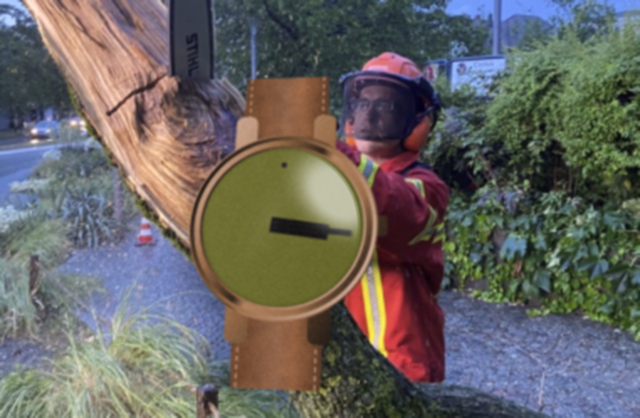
h=3 m=16
